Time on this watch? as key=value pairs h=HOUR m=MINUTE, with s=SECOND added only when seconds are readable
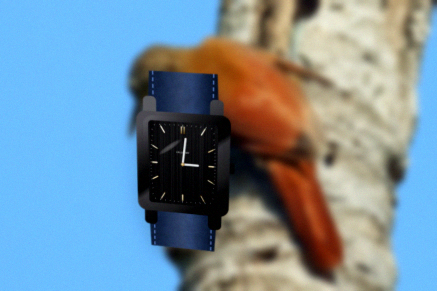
h=3 m=1
